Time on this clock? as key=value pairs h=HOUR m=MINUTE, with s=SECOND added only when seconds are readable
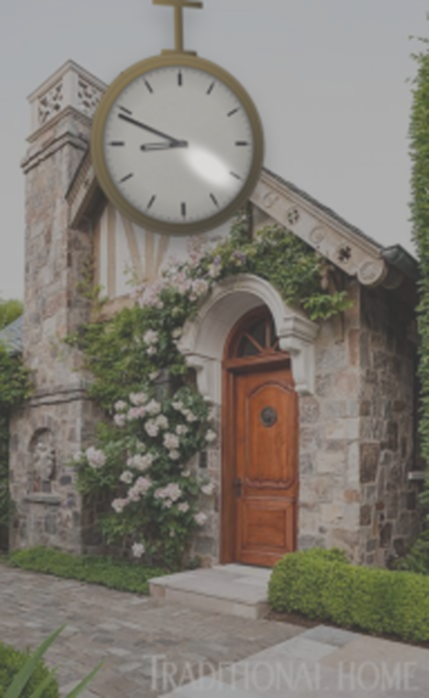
h=8 m=49
